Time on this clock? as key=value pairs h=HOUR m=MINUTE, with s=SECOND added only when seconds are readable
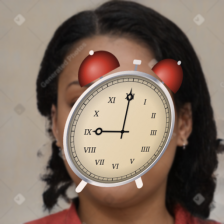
h=9 m=0
